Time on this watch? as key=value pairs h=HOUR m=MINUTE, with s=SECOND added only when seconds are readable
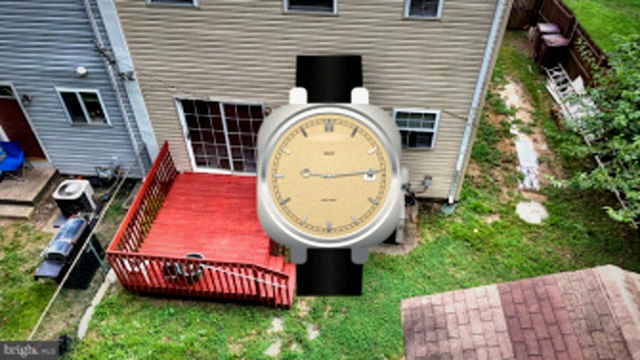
h=9 m=14
